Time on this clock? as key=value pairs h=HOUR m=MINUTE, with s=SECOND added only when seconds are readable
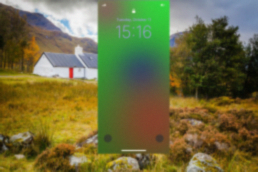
h=15 m=16
